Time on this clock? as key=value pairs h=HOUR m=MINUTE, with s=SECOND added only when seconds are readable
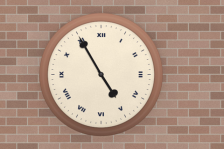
h=4 m=55
